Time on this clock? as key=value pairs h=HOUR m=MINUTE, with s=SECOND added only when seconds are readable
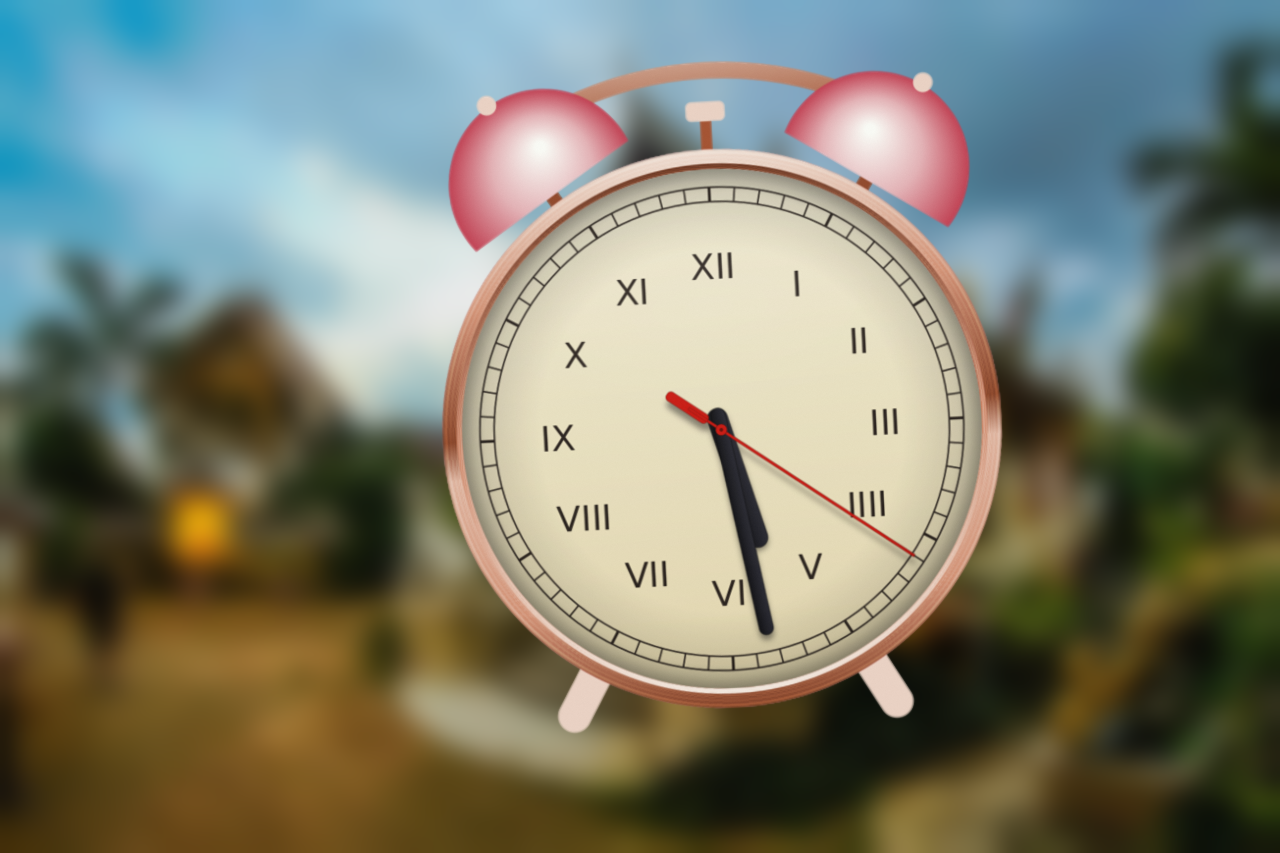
h=5 m=28 s=21
